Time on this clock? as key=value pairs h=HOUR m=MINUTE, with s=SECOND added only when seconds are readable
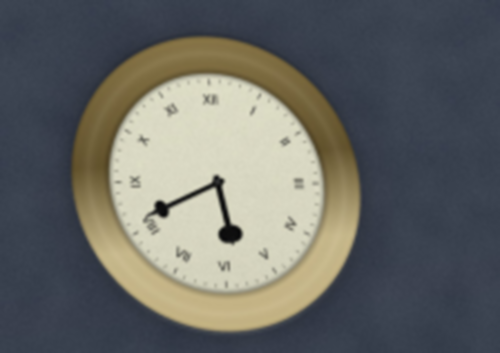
h=5 m=41
